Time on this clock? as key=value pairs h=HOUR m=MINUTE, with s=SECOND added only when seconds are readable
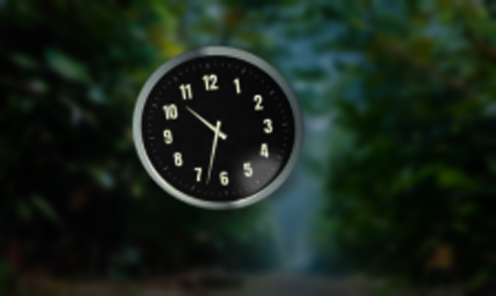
h=10 m=33
